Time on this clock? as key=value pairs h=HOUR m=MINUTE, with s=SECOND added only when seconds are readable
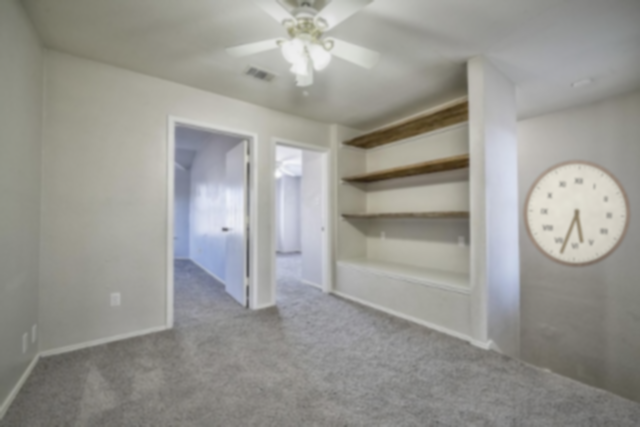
h=5 m=33
